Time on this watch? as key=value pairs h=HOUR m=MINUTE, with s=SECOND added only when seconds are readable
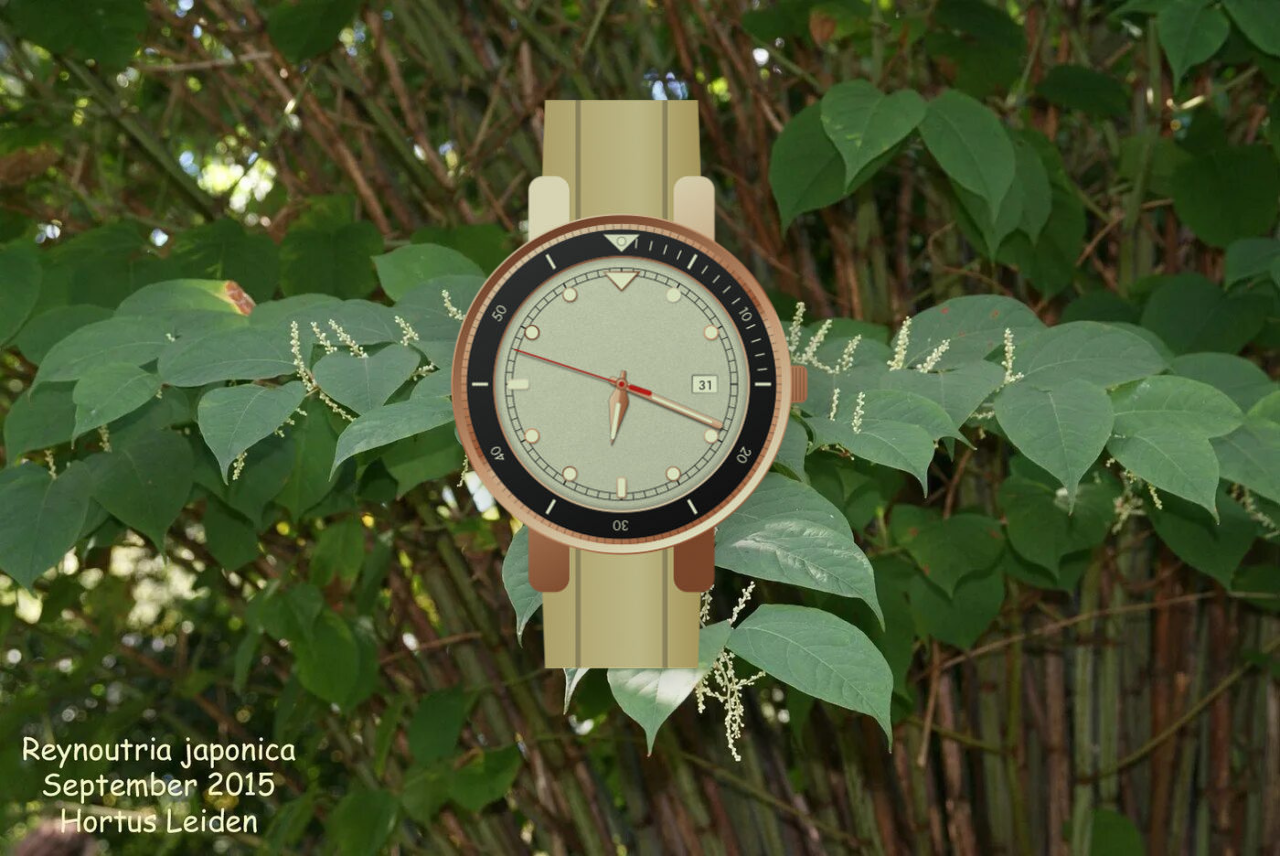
h=6 m=18 s=48
